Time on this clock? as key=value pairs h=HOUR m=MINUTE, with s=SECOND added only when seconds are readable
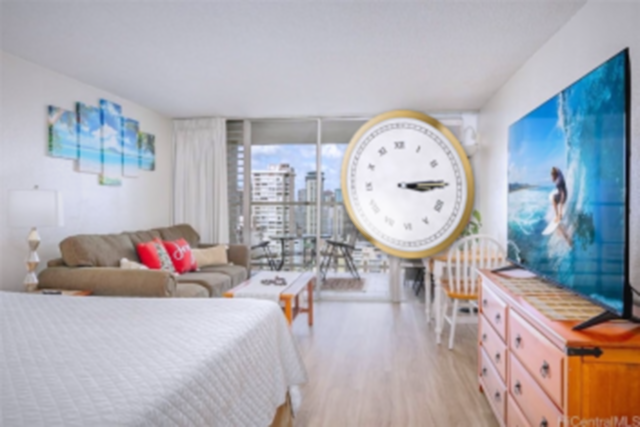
h=3 m=15
